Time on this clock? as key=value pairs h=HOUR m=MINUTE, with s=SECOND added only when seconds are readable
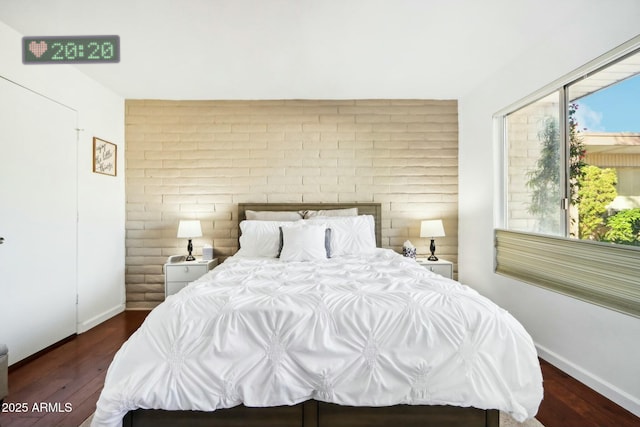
h=20 m=20
